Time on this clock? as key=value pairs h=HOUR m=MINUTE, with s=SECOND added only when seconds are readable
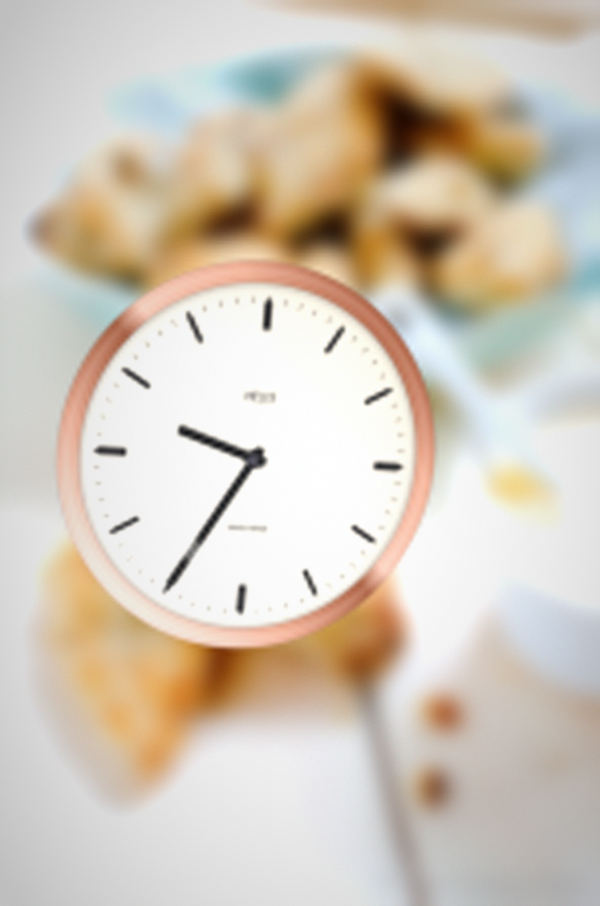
h=9 m=35
